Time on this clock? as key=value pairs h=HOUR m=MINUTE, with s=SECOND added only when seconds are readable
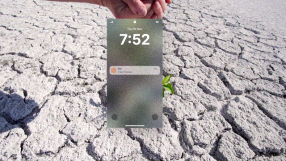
h=7 m=52
